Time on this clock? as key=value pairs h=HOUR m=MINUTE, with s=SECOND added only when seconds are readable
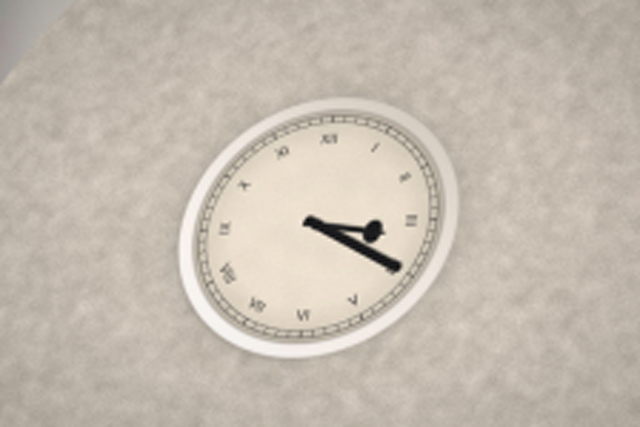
h=3 m=20
